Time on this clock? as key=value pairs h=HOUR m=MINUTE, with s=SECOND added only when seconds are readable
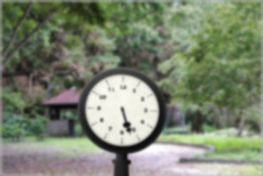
h=5 m=27
